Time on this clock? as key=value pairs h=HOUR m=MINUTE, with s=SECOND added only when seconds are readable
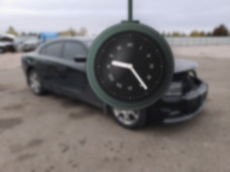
h=9 m=24
